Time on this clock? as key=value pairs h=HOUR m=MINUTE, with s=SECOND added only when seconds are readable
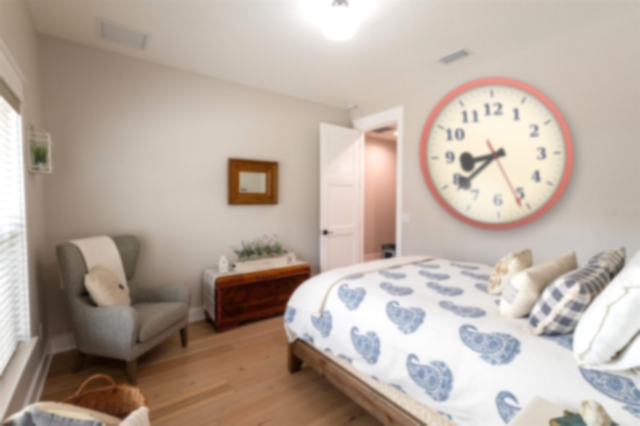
h=8 m=38 s=26
